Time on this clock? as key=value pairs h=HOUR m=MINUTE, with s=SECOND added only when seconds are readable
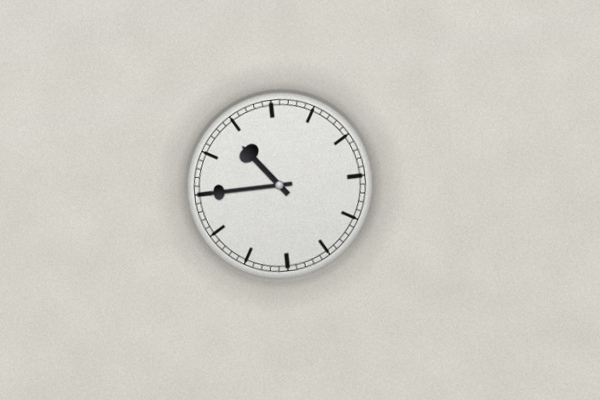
h=10 m=45
